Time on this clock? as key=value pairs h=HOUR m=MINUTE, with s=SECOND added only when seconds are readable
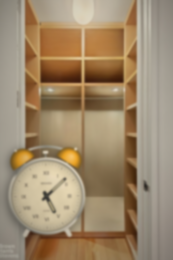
h=5 m=8
